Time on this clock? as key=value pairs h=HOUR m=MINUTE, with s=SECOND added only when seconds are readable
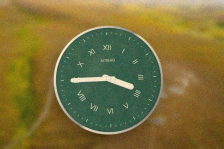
h=3 m=45
